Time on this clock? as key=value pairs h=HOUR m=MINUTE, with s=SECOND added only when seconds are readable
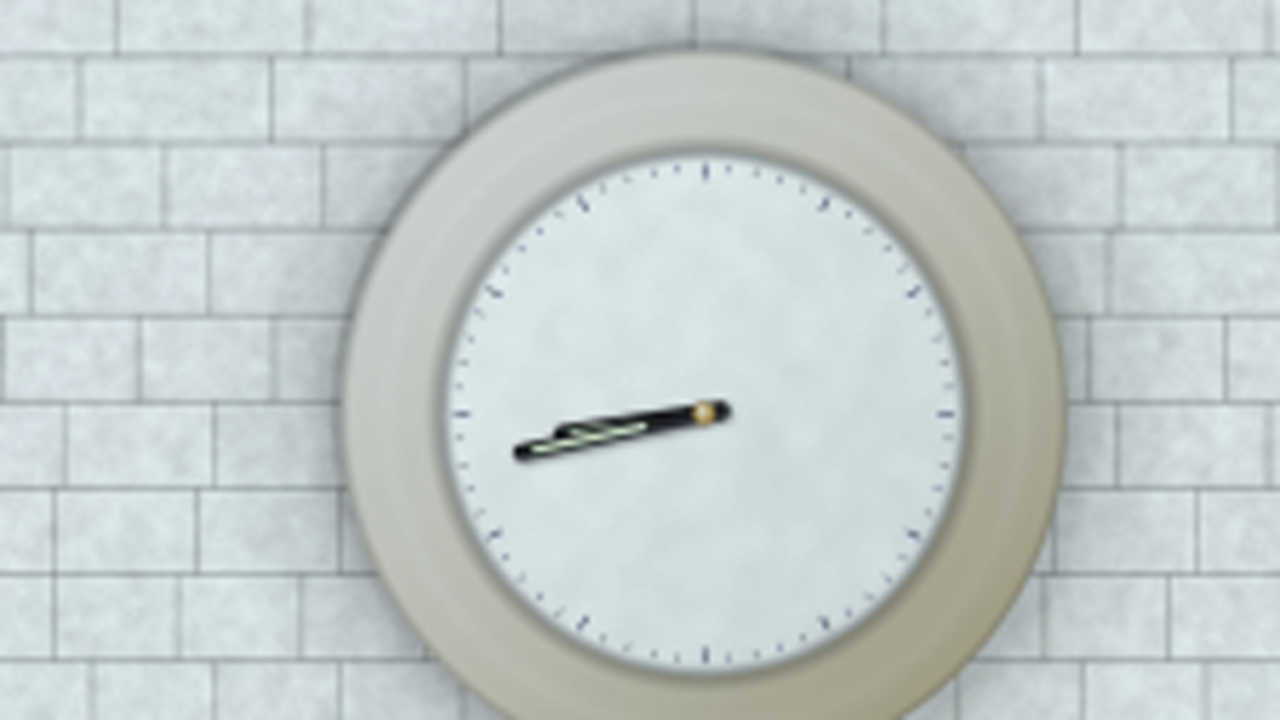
h=8 m=43
